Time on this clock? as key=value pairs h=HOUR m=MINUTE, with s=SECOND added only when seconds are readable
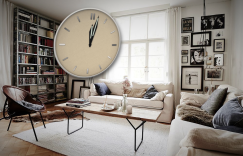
h=12 m=2
